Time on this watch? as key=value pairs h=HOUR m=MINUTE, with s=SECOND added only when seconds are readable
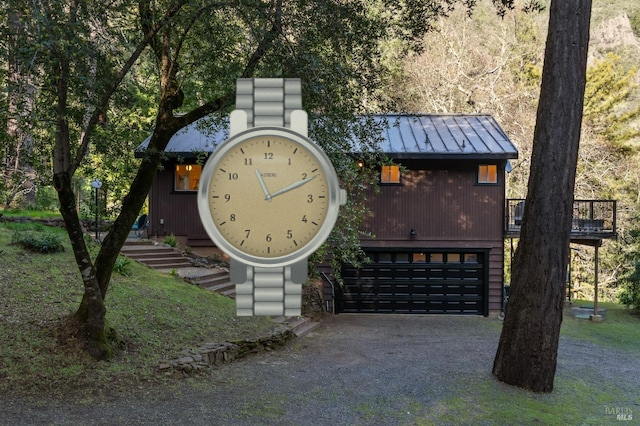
h=11 m=11
